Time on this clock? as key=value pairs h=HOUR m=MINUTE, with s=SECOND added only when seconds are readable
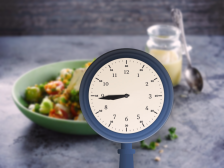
h=8 m=44
